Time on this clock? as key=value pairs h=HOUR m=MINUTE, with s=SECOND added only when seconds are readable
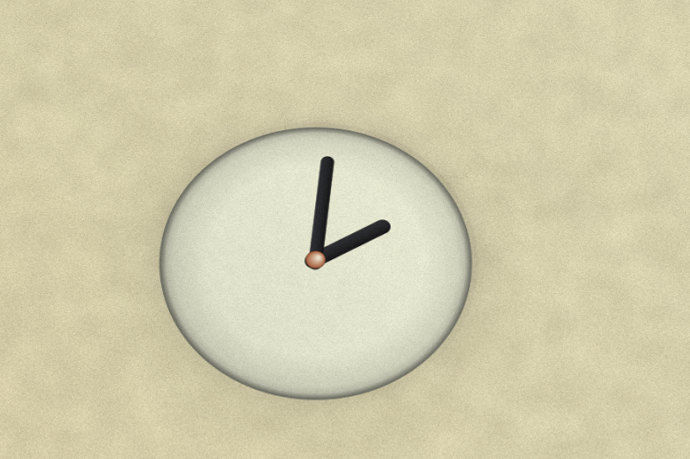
h=2 m=1
